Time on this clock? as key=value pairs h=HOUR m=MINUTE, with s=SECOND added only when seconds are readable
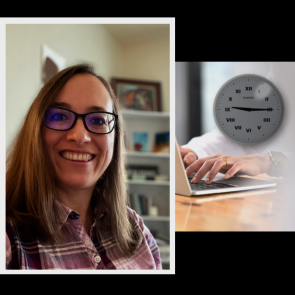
h=9 m=15
